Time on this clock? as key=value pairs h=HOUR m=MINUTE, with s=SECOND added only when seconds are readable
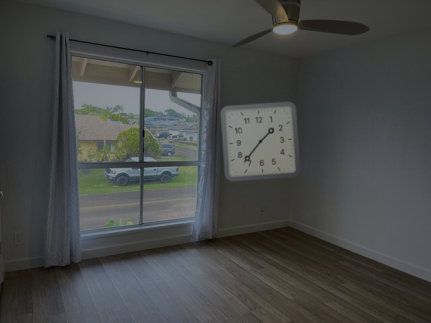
h=1 m=37
